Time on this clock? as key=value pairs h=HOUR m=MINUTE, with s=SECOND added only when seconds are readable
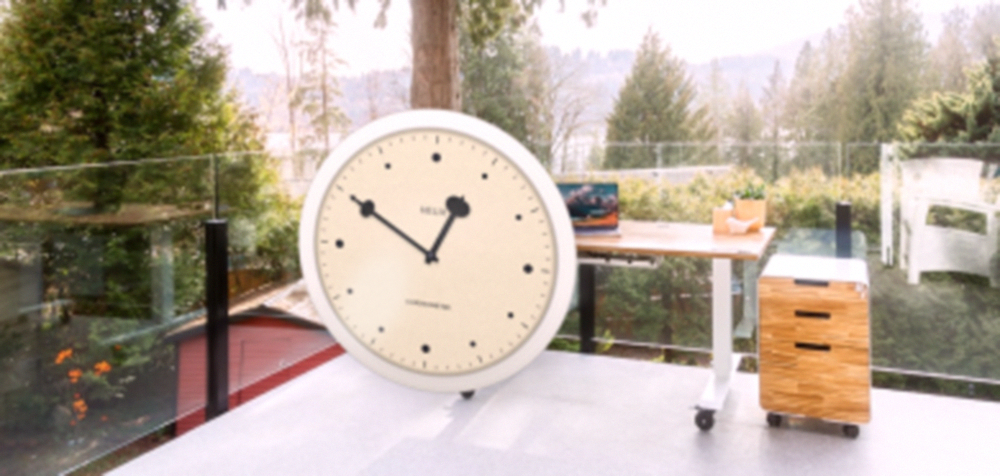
h=12 m=50
